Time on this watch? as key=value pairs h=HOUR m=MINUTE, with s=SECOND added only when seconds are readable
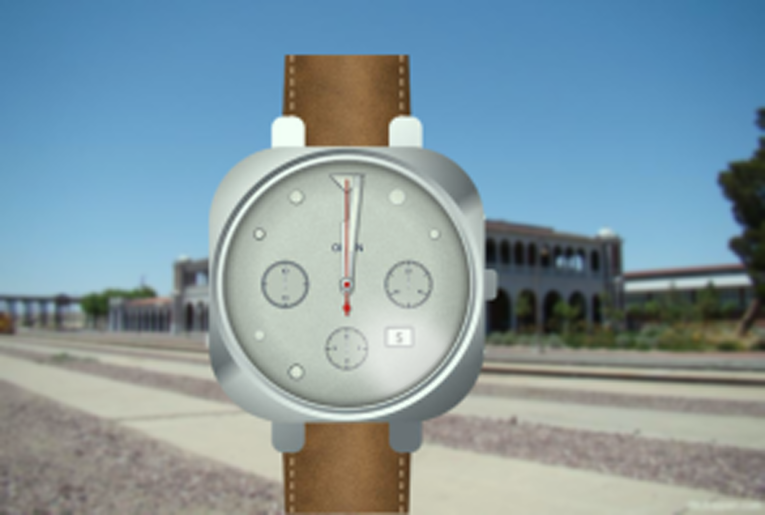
h=12 m=1
